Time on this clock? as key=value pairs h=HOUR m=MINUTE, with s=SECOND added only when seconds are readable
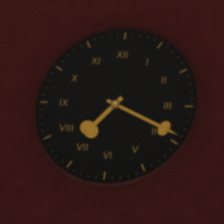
h=7 m=19
